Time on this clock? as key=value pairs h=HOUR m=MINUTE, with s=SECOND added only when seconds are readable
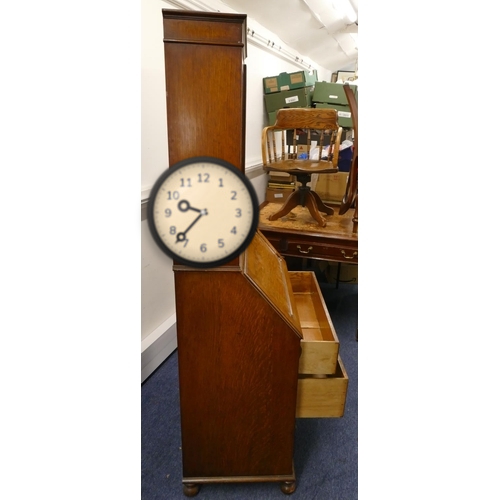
h=9 m=37
